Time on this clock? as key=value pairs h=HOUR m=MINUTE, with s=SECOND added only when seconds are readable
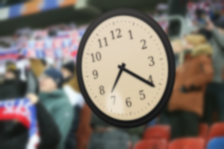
h=7 m=21
